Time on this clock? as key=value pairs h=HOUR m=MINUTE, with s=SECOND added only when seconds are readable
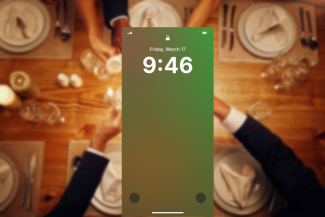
h=9 m=46
